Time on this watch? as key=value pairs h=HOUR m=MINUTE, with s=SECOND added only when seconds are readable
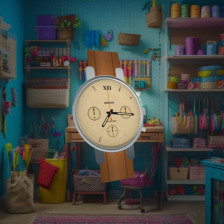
h=7 m=16
